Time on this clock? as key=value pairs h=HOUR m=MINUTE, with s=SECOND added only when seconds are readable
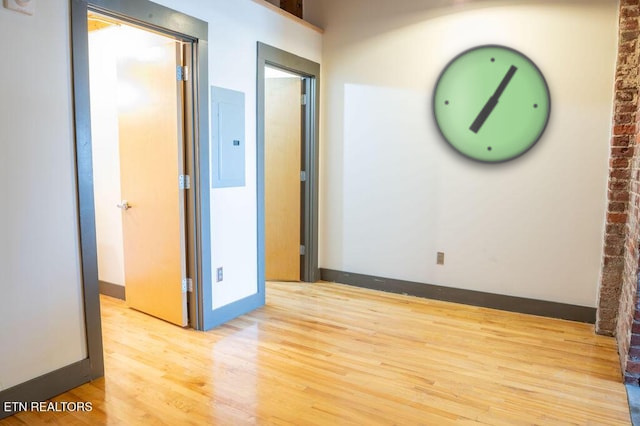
h=7 m=5
